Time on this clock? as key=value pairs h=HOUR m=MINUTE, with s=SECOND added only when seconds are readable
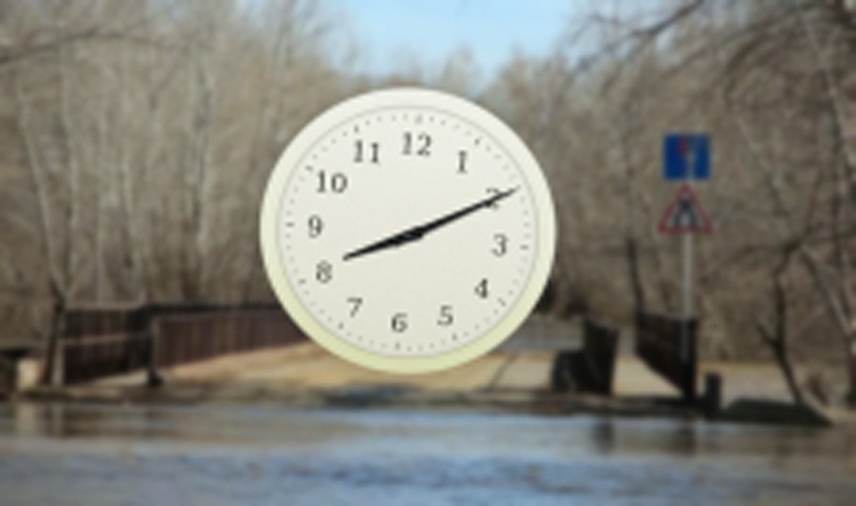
h=8 m=10
